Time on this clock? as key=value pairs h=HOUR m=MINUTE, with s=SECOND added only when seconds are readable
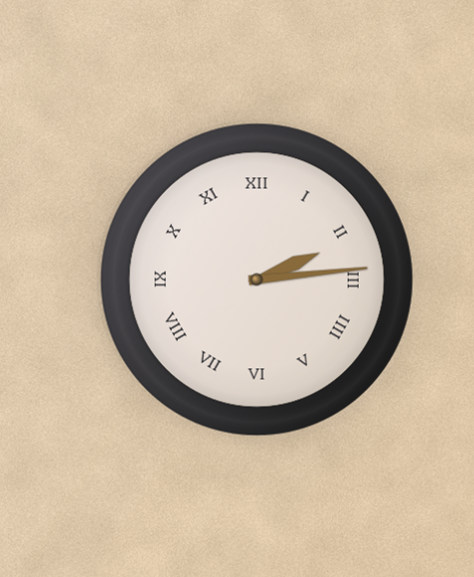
h=2 m=14
